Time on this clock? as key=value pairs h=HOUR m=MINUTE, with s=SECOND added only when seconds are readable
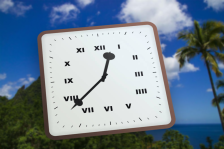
h=12 m=38
